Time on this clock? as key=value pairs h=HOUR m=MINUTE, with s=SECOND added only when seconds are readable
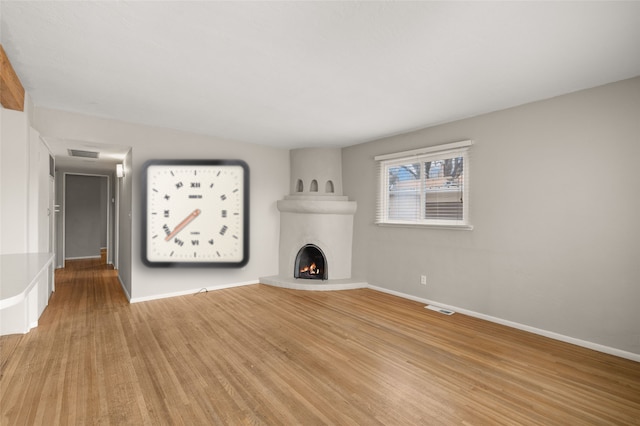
h=7 m=38
